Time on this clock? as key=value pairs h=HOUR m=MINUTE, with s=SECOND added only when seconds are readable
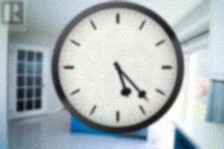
h=5 m=23
